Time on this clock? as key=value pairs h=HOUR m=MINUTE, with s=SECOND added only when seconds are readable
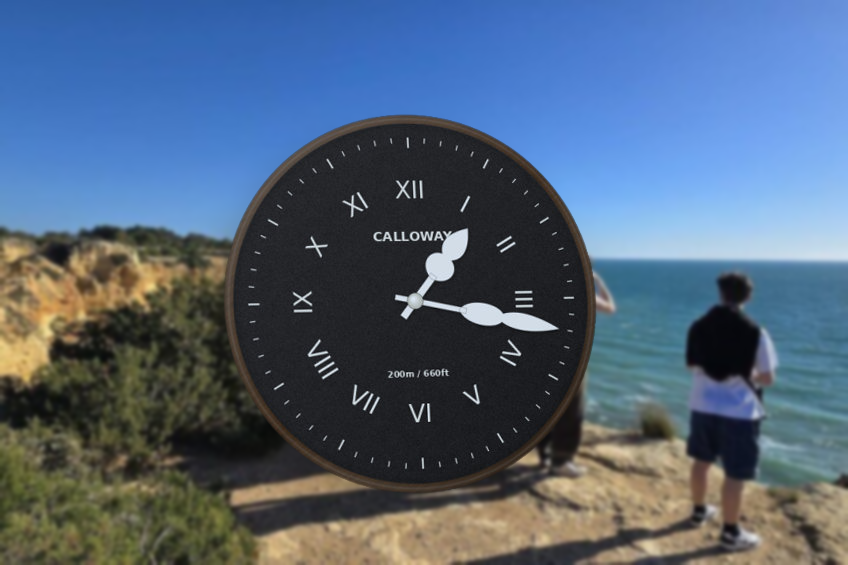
h=1 m=17
